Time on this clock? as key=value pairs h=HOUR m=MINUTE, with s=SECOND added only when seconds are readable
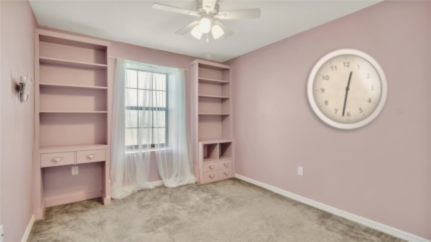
h=12 m=32
